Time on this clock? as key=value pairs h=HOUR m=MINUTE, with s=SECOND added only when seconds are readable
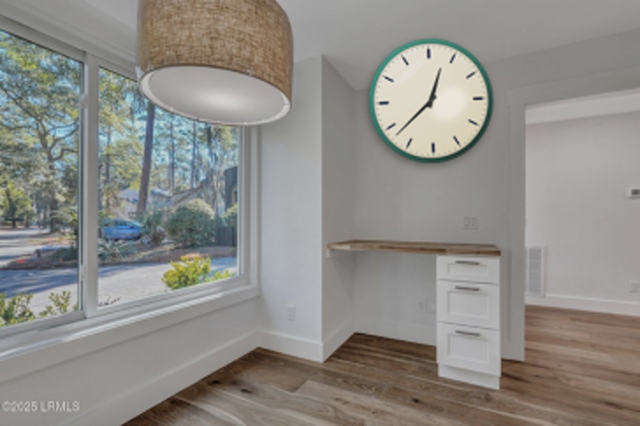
h=12 m=38
